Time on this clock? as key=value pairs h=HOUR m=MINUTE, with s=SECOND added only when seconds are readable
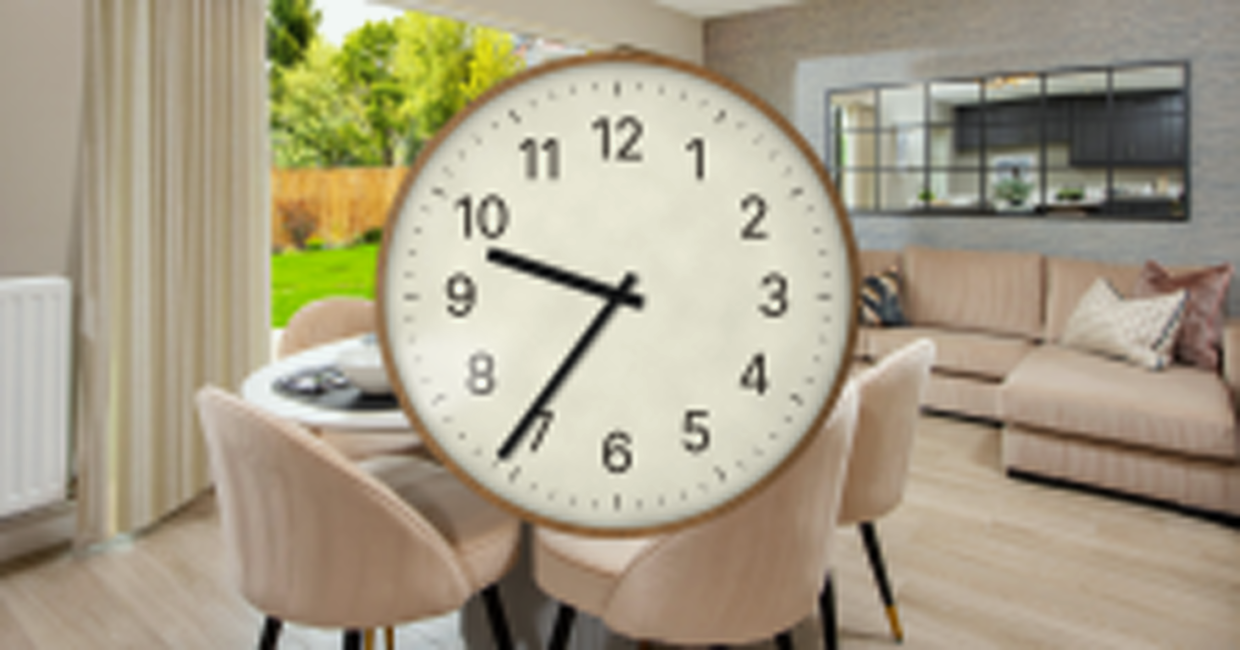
h=9 m=36
